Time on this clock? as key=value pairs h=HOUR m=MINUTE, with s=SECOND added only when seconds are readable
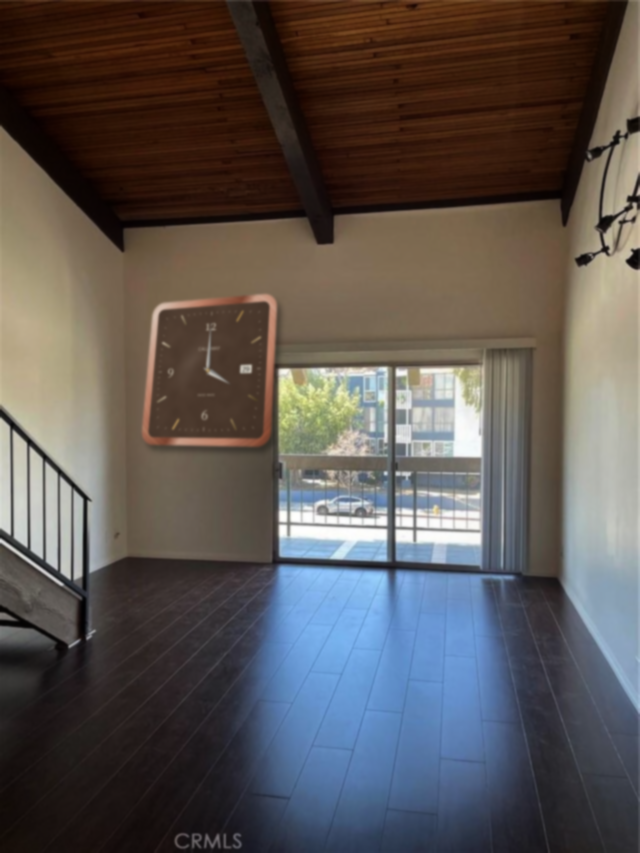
h=4 m=0
